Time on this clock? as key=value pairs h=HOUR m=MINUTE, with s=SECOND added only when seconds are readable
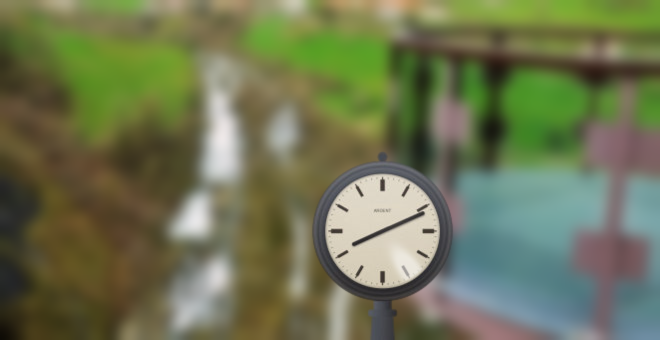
h=8 m=11
